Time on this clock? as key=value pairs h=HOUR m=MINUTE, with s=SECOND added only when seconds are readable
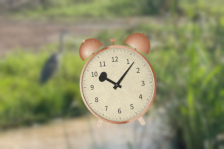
h=10 m=7
